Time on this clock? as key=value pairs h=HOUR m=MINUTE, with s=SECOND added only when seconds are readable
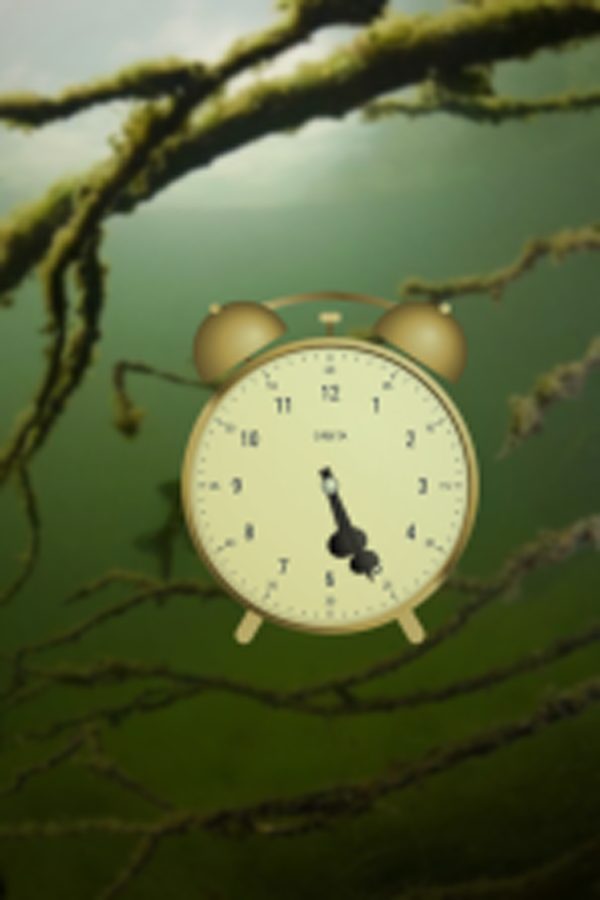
h=5 m=26
